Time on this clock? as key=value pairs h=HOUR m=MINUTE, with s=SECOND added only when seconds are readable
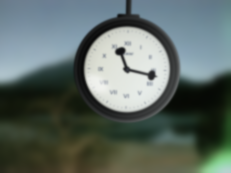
h=11 m=17
